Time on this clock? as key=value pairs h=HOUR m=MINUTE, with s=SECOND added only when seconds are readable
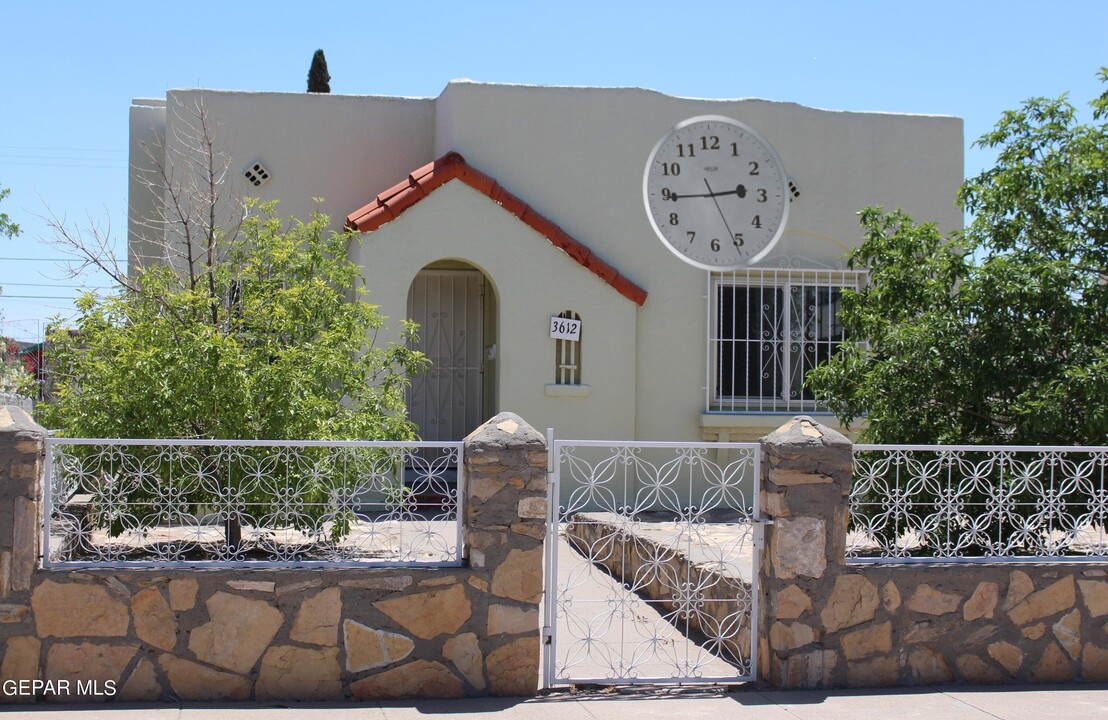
h=2 m=44 s=26
